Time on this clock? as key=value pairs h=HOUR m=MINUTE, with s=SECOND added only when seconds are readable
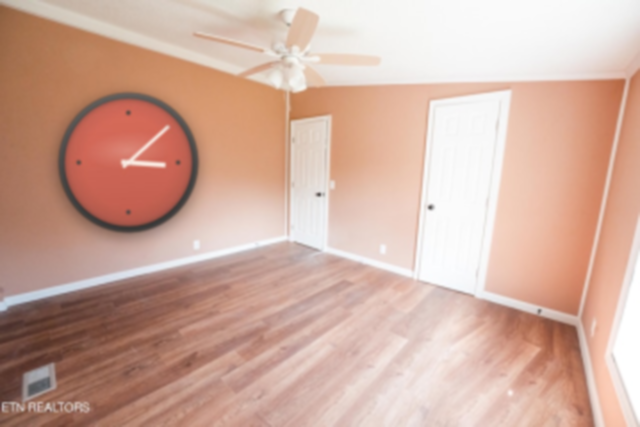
h=3 m=8
